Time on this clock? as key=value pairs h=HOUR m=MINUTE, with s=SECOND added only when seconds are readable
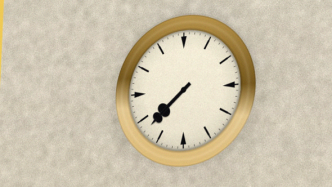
h=7 m=38
